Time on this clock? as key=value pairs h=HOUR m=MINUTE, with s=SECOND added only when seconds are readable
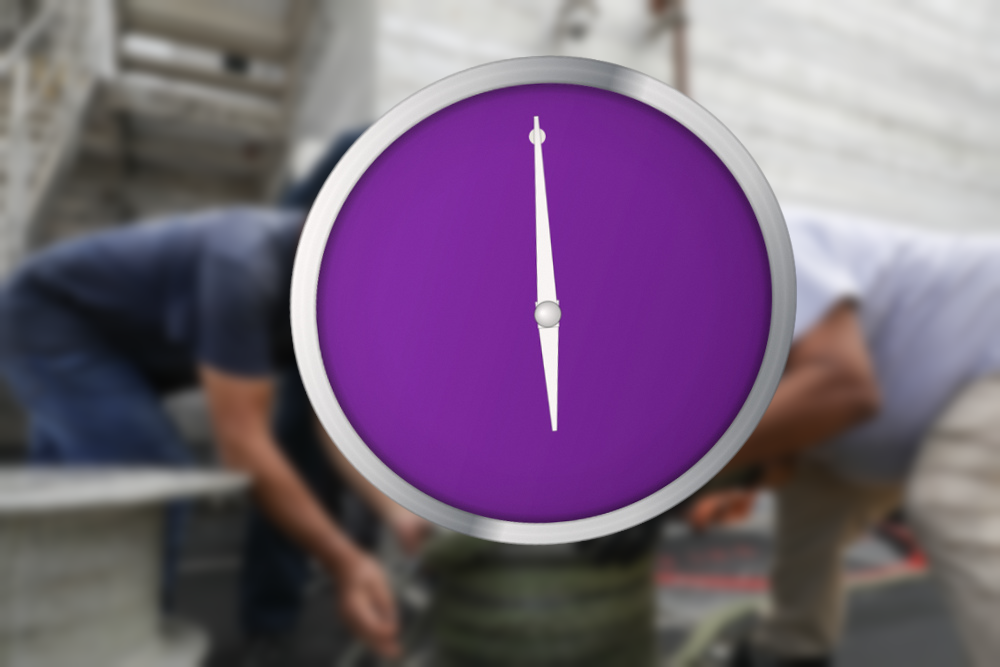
h=6 m=0
